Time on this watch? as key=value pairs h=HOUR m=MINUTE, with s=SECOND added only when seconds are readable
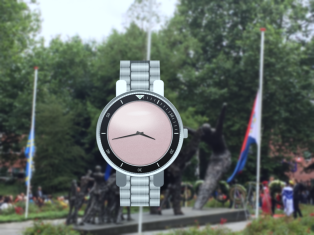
h=3 m=43
